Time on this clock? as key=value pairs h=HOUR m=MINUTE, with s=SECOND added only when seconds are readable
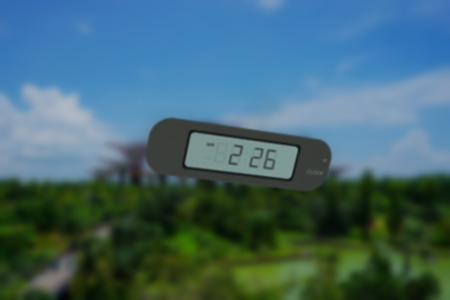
h=2 m=26
